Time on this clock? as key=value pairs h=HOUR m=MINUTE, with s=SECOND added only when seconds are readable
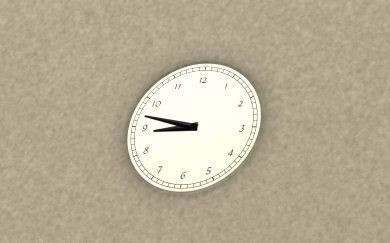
h=8 m=47
